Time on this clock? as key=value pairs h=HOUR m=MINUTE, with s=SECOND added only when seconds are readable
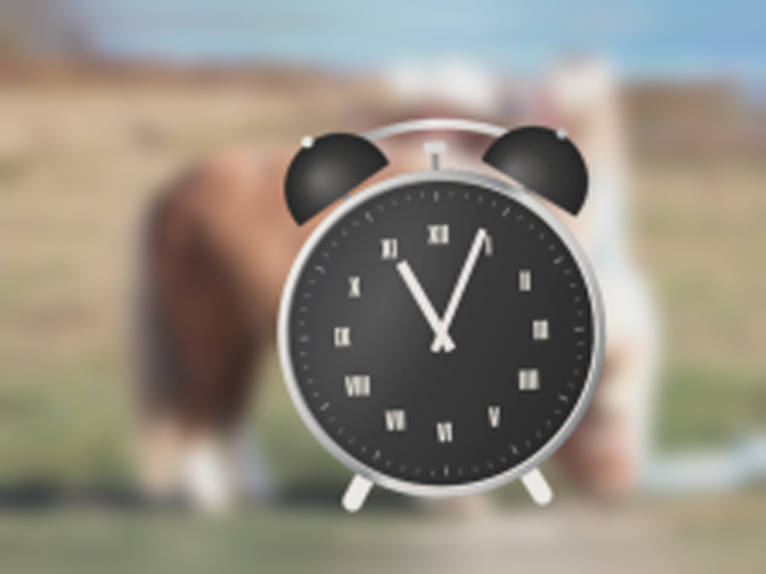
h=11 m=4
